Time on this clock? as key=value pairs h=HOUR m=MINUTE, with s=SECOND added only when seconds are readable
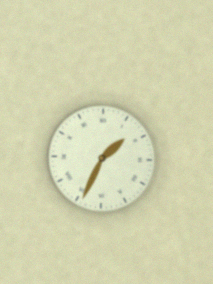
h=1 m=34
